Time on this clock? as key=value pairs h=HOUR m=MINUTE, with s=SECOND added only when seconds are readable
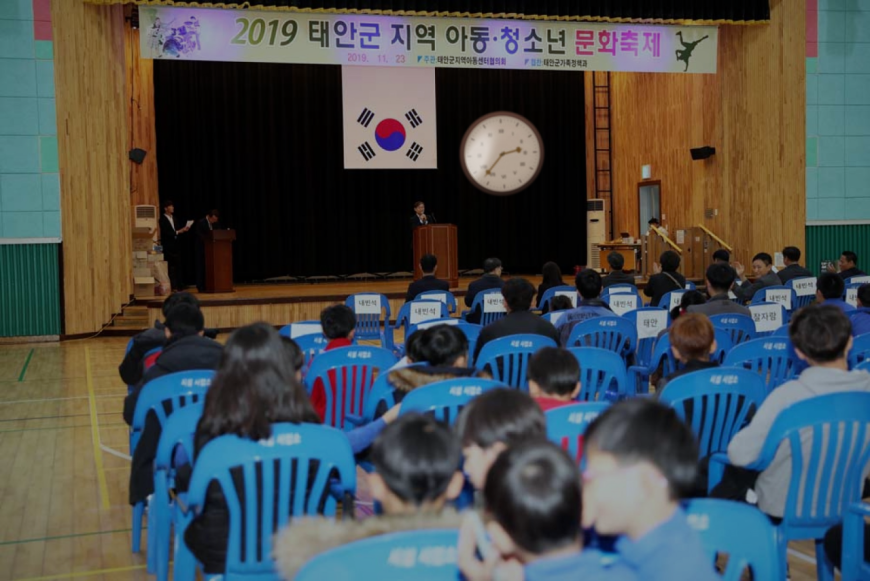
h=2 m=37
